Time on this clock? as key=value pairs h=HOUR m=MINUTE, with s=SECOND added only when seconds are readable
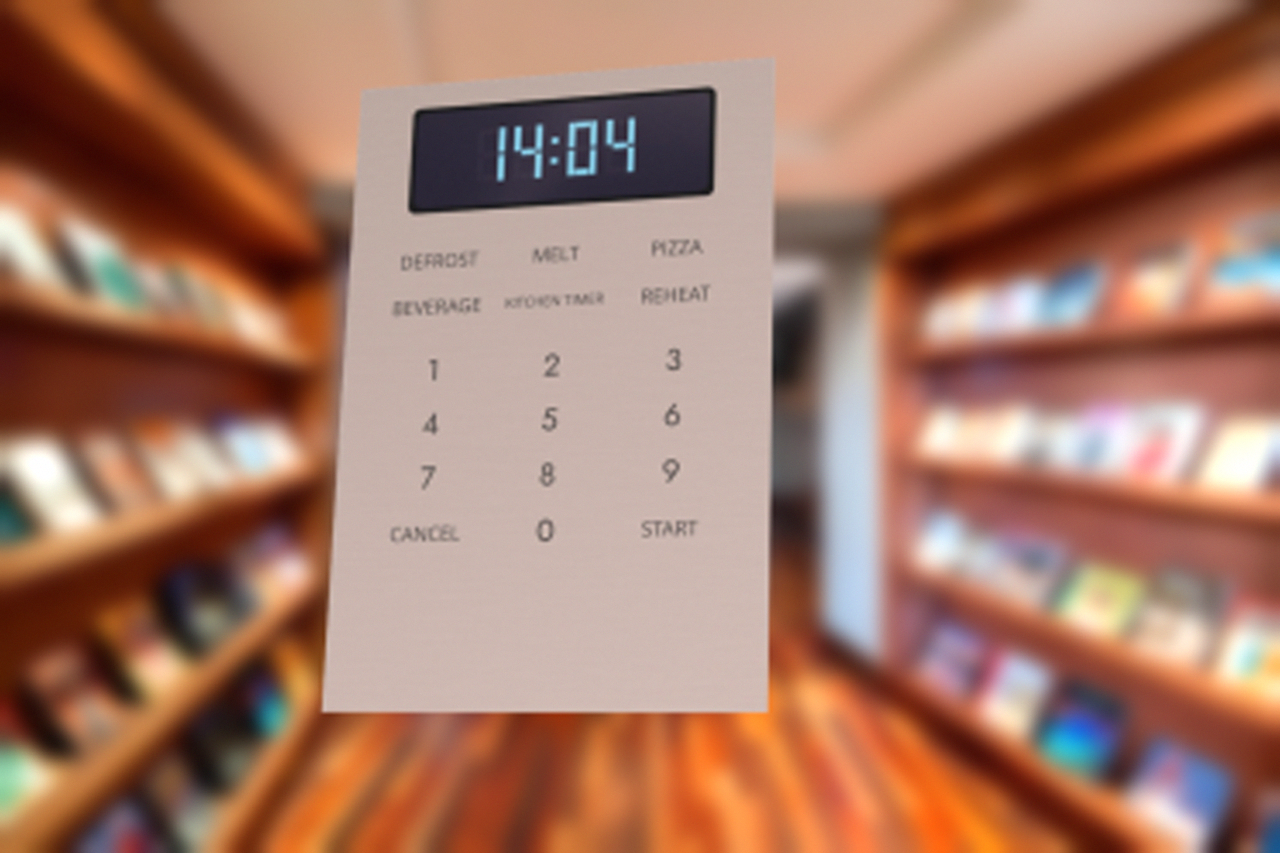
h=14 m=4
